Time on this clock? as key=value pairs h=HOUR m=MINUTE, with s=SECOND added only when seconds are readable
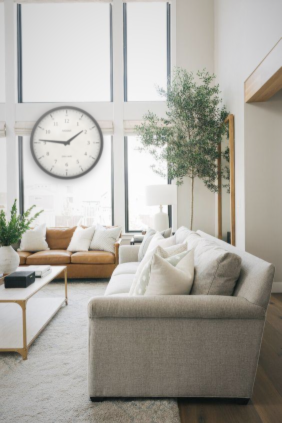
h=1 m=46
